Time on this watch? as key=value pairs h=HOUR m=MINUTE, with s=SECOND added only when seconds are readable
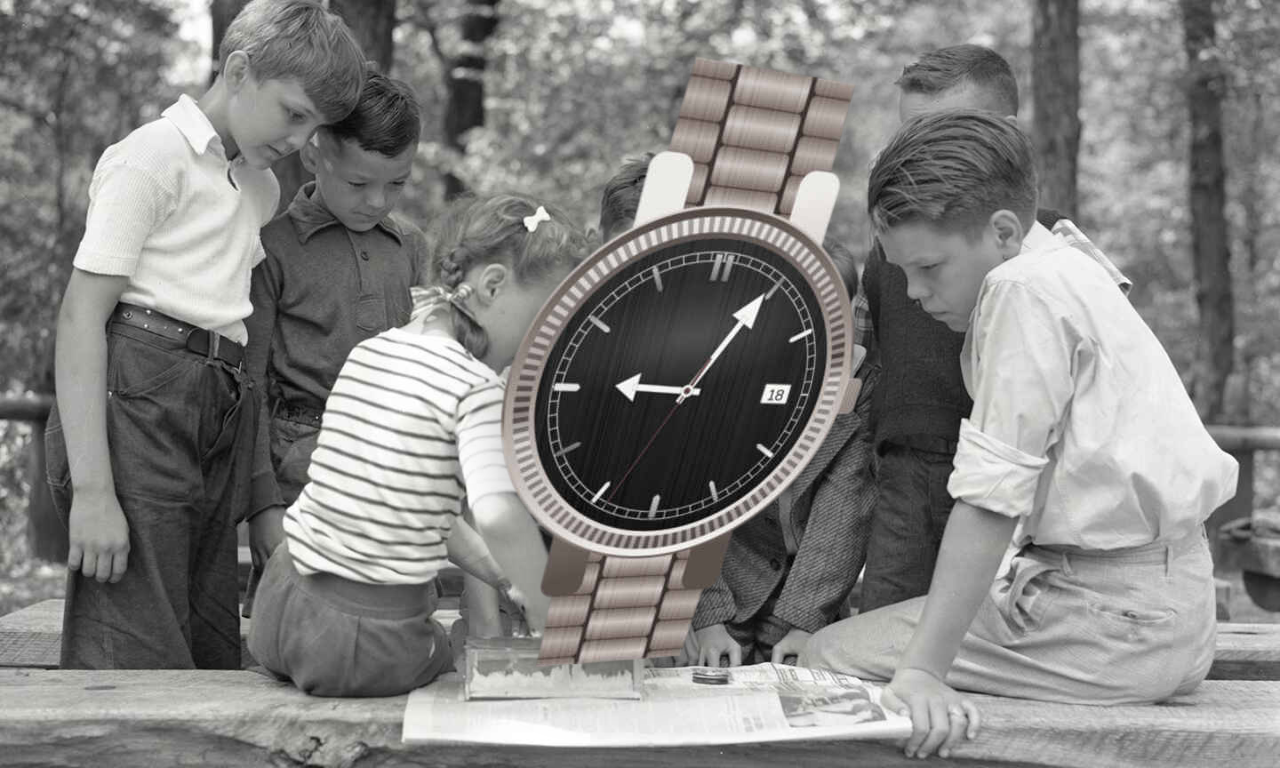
h=9 m=4 s=34
